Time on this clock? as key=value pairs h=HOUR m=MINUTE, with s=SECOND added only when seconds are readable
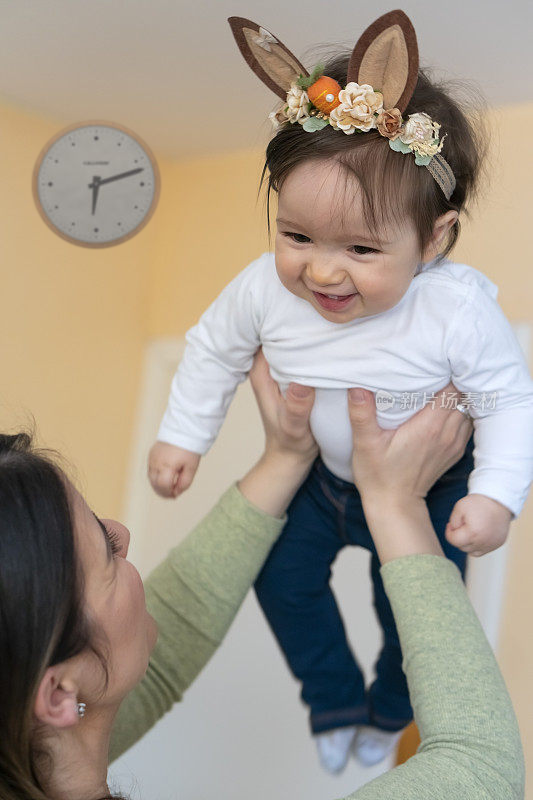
h=6 m=12
